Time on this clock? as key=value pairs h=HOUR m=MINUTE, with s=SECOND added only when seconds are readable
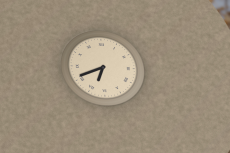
h=6 m=41
